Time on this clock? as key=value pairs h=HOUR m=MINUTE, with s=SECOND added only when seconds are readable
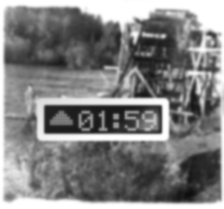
h=1 m=59
